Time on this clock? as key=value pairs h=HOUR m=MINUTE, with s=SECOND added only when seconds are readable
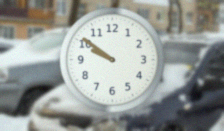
h=9 m=51
